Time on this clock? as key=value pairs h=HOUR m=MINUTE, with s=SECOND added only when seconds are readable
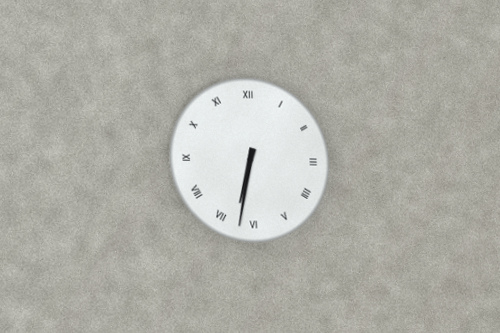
h=6 m=32
